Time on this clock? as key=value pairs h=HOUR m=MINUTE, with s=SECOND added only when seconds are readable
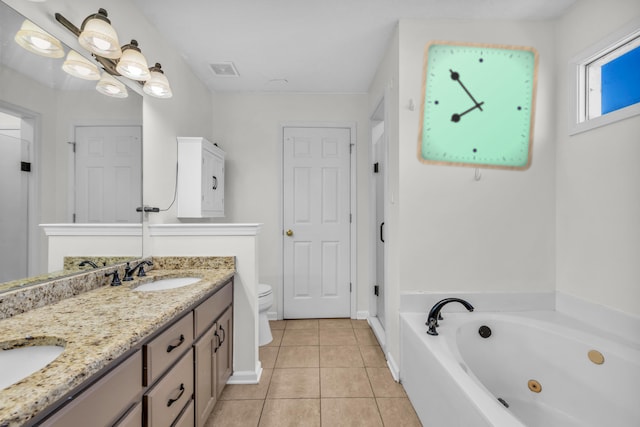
h=7 m=53
